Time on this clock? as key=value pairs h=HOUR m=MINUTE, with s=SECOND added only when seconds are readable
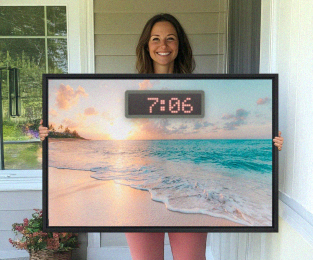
h=7 m=6
